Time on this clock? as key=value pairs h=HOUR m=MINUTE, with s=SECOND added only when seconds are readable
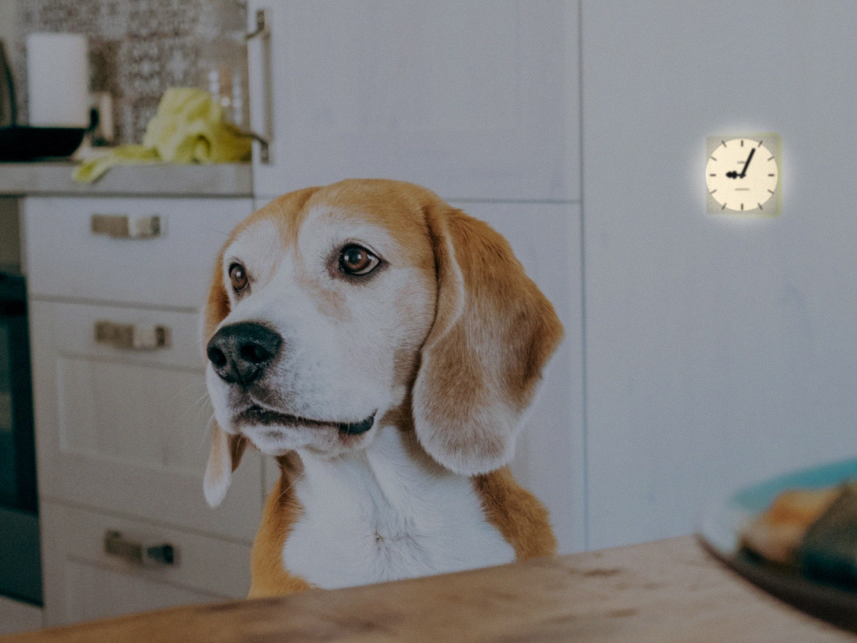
h=9 m=4
